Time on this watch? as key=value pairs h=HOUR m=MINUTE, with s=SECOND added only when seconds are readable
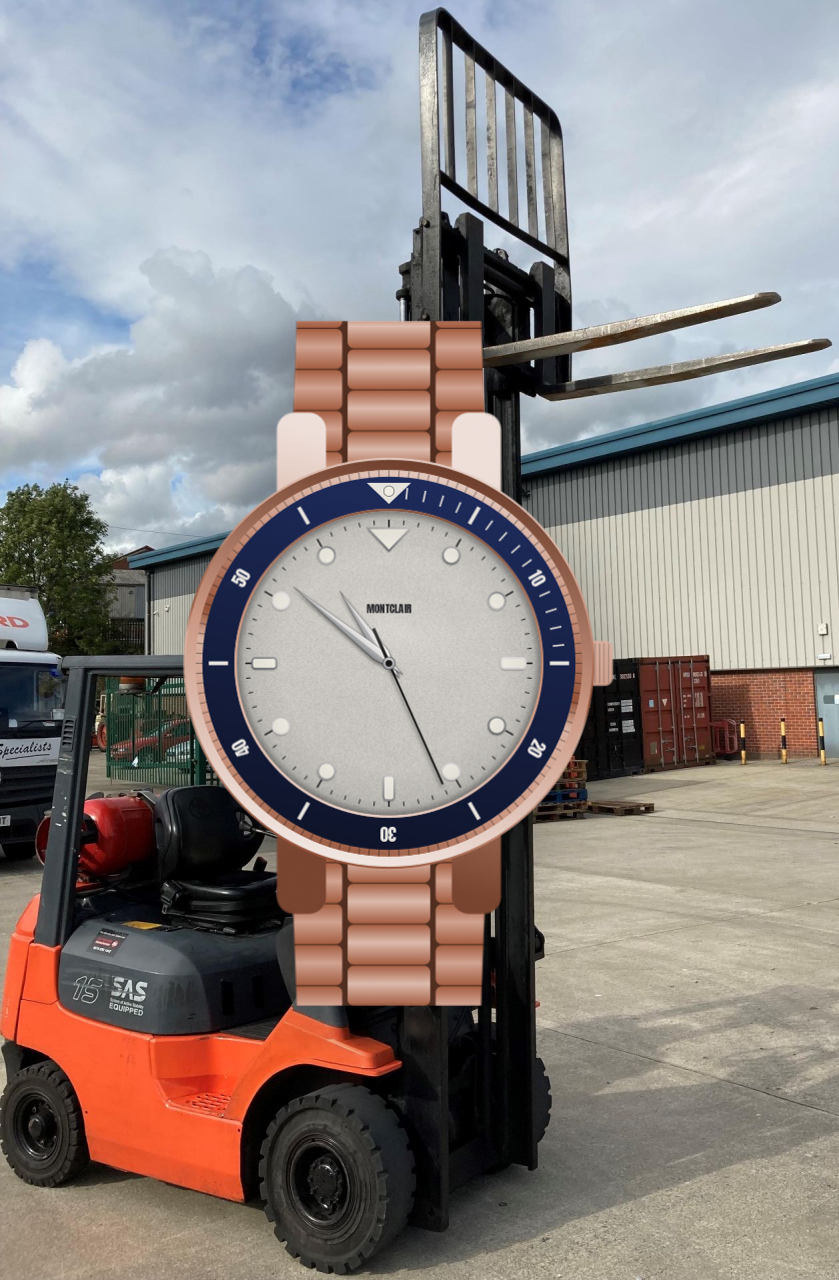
h=10 m=51 s=26
